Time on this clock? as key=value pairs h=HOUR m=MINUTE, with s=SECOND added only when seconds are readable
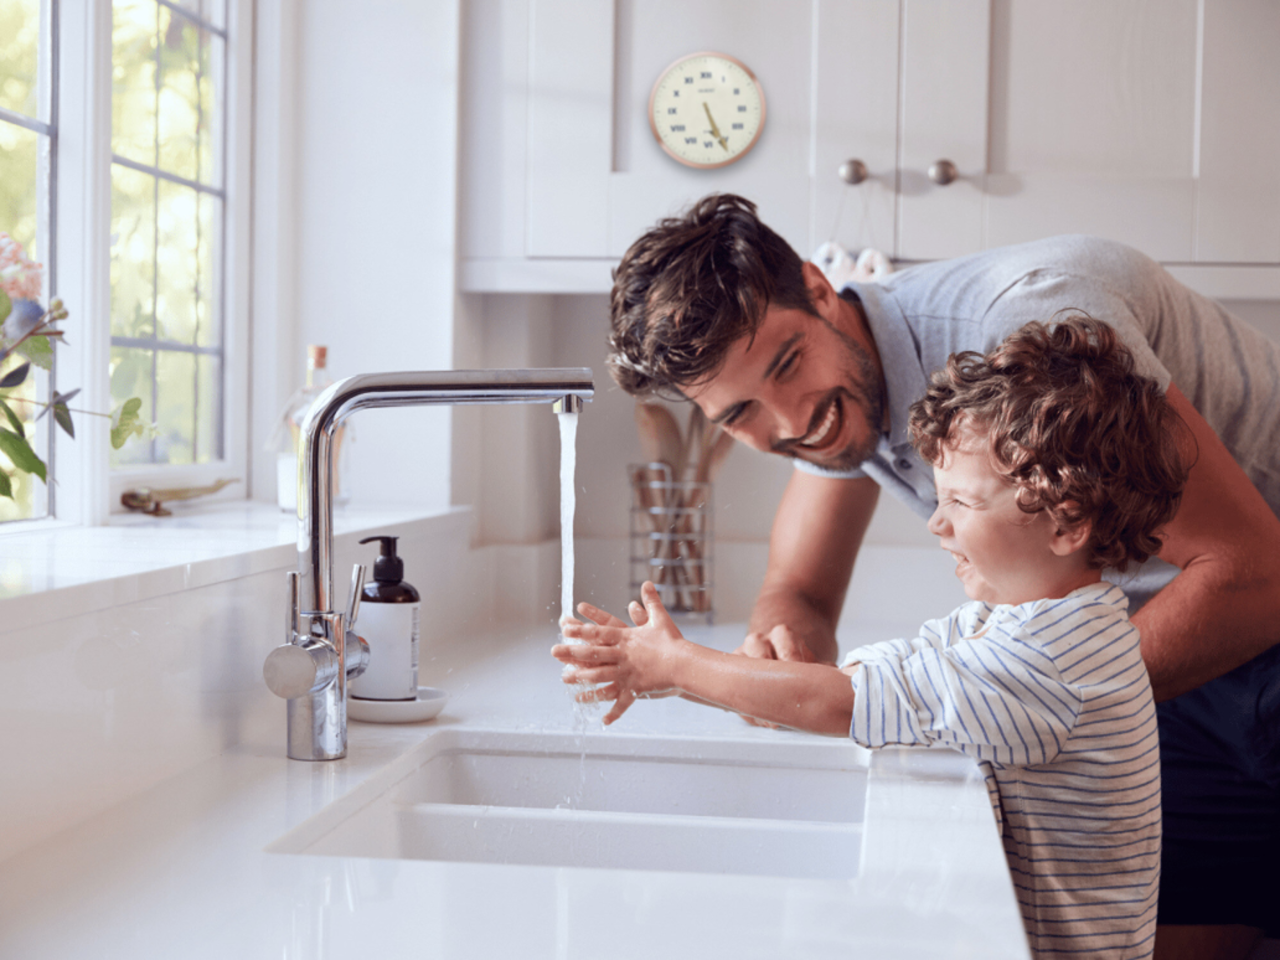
h=5 m=26
